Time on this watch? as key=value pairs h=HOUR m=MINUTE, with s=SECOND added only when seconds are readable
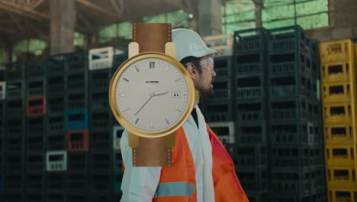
h=2 m=37
